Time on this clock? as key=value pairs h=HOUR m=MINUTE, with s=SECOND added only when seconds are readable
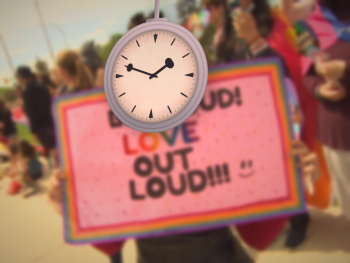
h=1 m=48
